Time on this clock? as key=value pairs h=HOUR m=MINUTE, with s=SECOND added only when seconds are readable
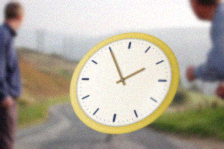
h=1 m=55
